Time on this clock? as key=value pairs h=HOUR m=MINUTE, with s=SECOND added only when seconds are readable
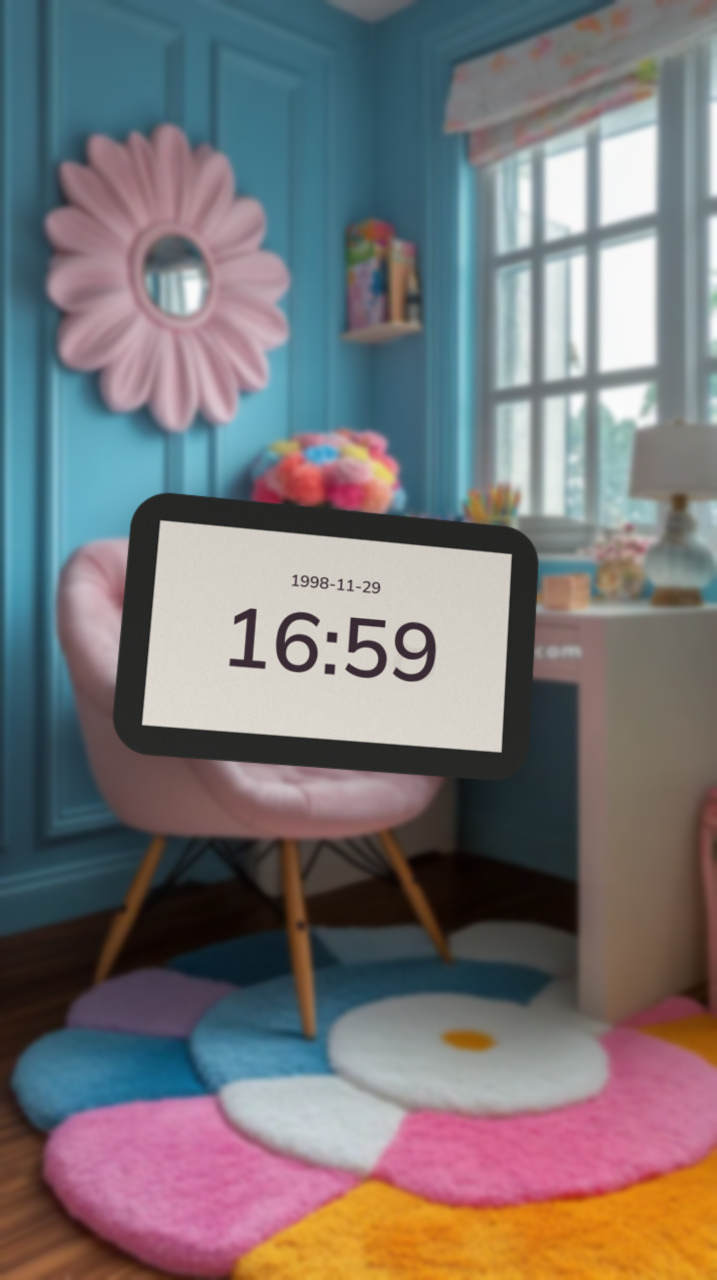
h=16 m=59
